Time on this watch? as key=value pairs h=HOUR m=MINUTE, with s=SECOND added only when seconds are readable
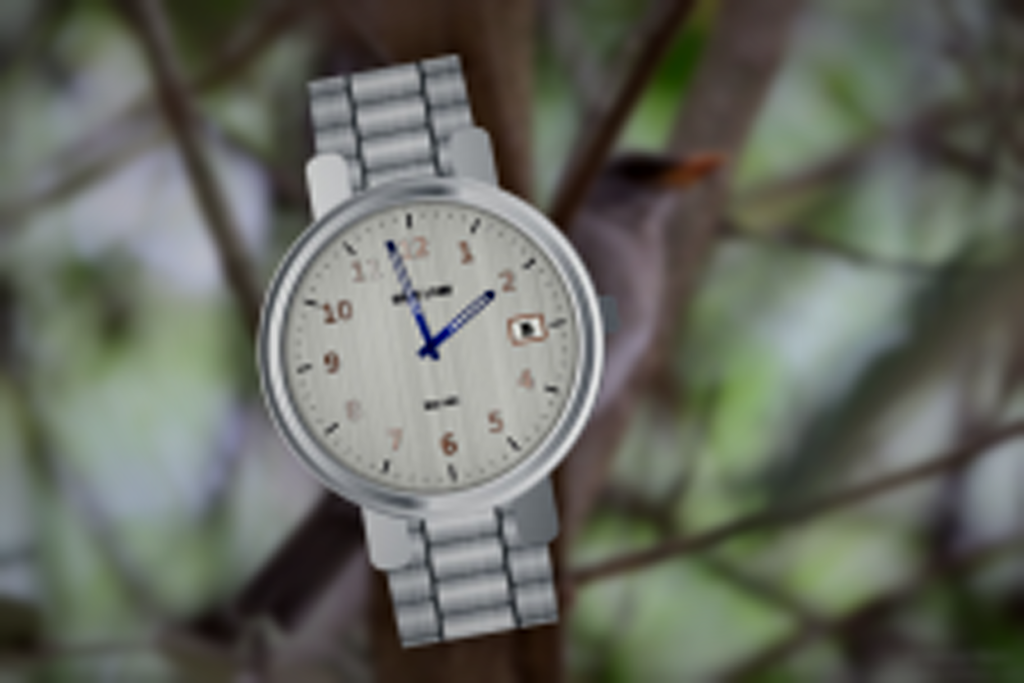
h=1 m=58
